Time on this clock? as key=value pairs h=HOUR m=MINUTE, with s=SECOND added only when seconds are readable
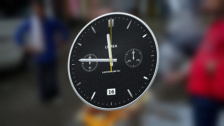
h=11 m=46
